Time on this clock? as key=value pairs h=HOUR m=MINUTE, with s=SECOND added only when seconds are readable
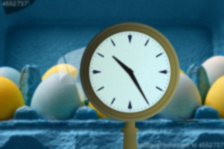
h=10 m=25
